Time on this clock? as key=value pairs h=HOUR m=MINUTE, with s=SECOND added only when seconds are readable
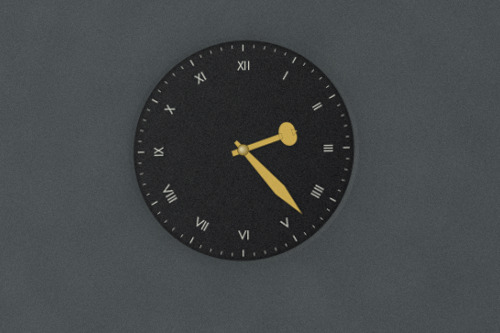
h=2 m=23
